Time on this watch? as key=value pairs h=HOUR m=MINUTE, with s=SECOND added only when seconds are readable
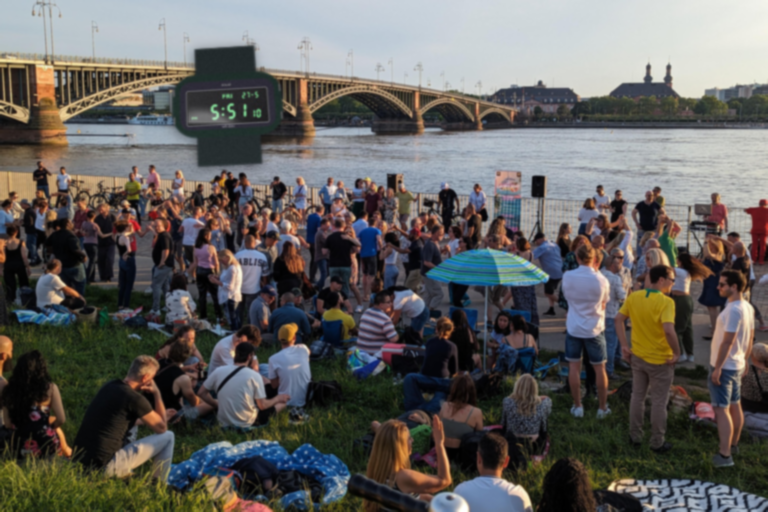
h=5 m=51
